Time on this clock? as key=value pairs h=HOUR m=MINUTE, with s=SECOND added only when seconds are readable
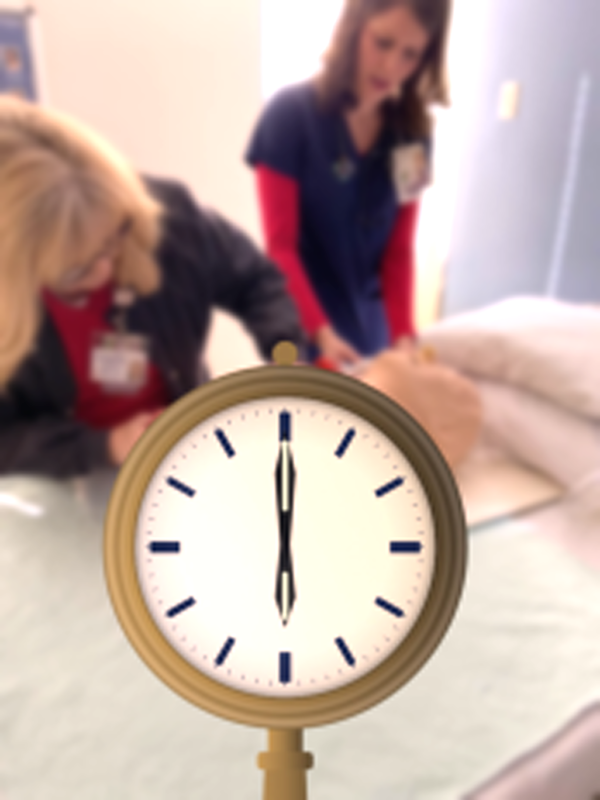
h=6 m=0
